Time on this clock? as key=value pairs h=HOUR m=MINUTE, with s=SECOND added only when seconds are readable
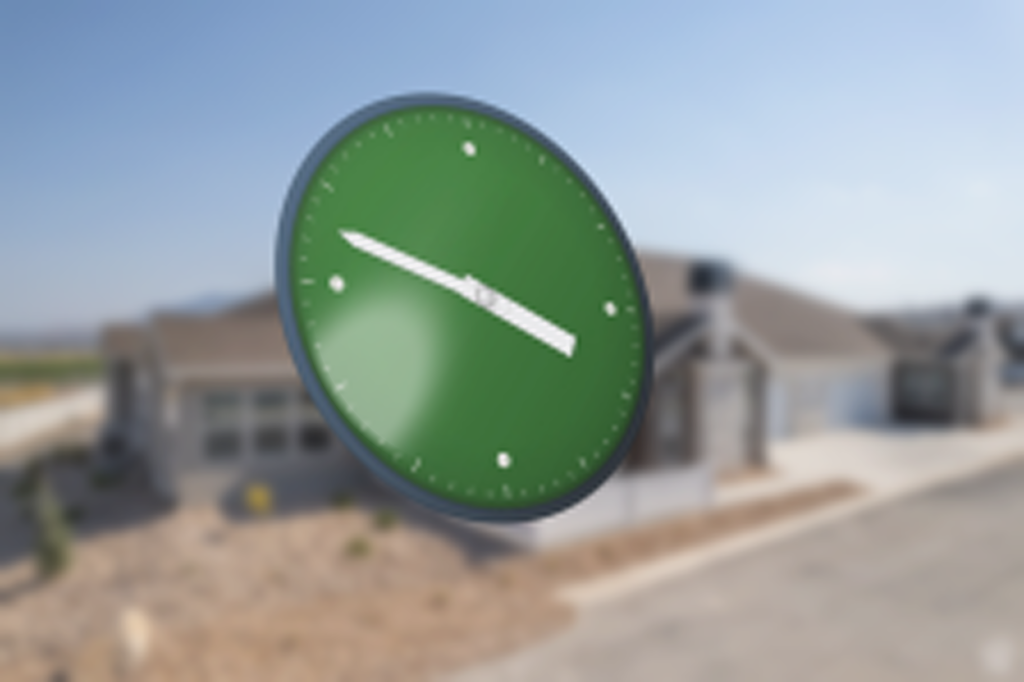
h=3 m=48
